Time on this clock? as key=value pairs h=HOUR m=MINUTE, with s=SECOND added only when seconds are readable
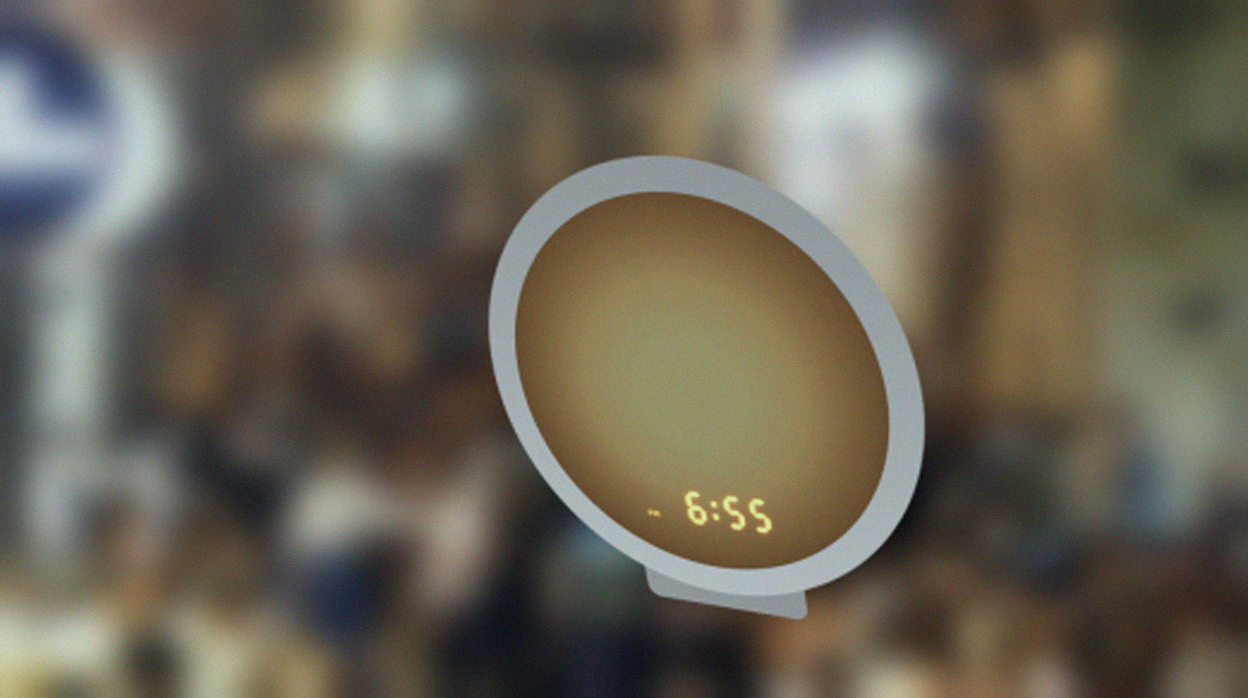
h=6 m=55
